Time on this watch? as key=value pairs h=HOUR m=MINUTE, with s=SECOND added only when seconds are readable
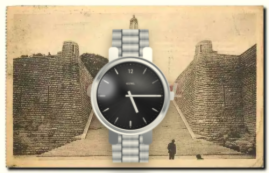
h=5 m=15
